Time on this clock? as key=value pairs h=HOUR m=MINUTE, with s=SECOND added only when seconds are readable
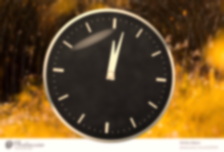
h=12 m=2
